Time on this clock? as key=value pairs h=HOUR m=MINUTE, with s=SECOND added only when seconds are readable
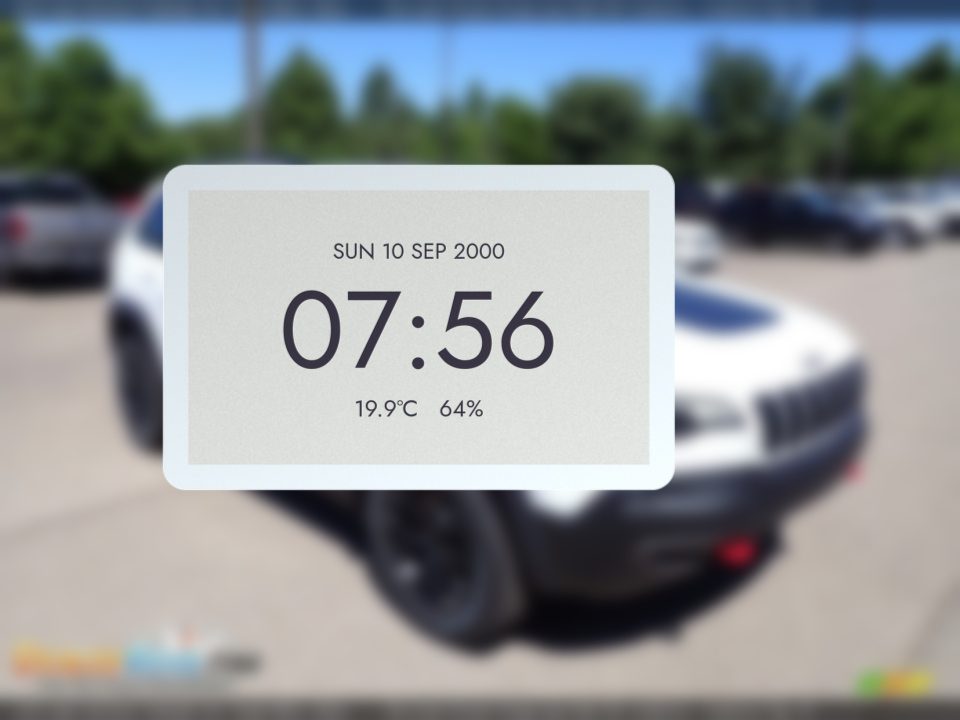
h=7 m=56
